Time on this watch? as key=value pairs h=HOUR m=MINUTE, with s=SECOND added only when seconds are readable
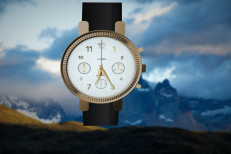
h=6 m=25
